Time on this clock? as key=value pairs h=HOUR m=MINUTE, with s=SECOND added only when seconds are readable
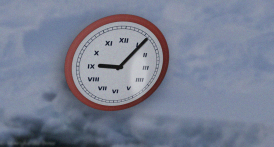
h=9 m=6
